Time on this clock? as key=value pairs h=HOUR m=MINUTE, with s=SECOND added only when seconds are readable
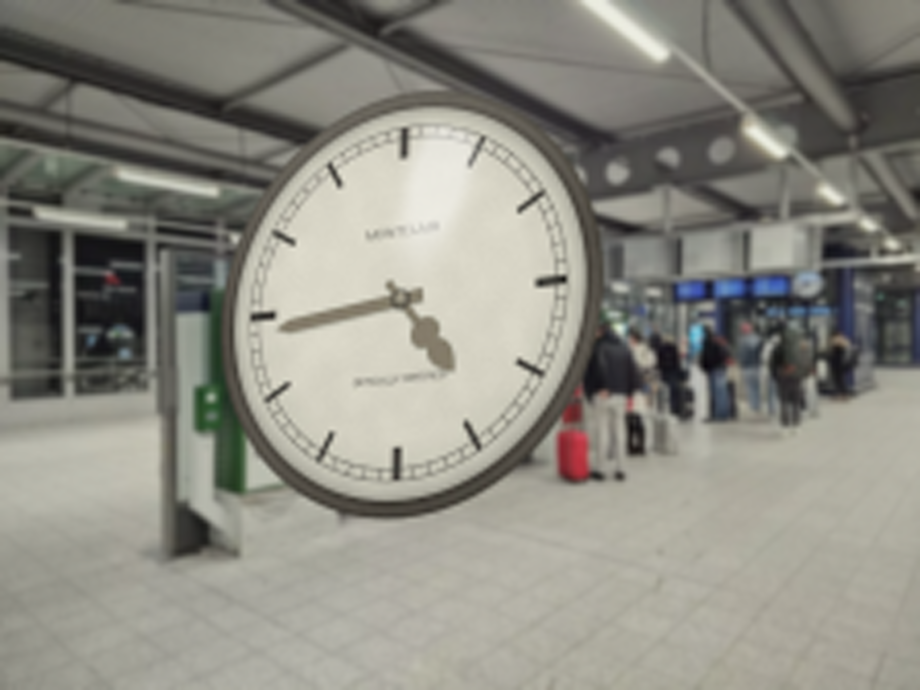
h=4 m=44
